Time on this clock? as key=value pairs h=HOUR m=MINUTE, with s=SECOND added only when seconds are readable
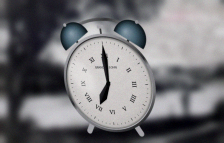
h=7 m=0
